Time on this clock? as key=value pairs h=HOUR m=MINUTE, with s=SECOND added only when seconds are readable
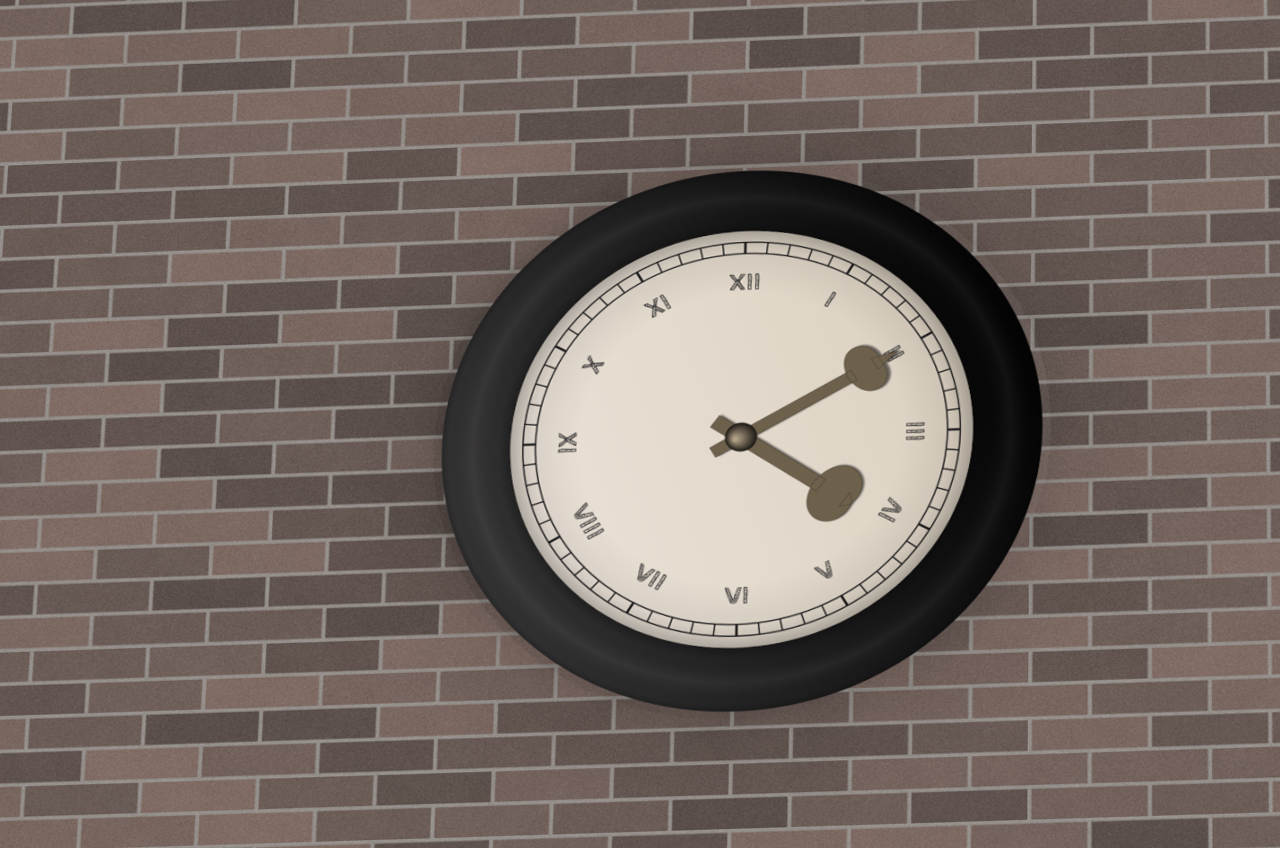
h=4 m=10
